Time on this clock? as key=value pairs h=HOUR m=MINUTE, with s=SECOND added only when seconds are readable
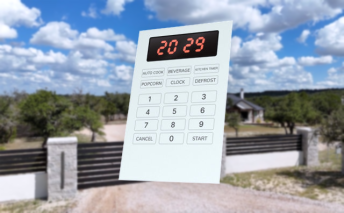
h=20 m=29
